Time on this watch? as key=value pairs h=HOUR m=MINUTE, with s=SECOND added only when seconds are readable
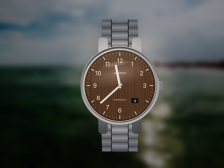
h=11 m=38
